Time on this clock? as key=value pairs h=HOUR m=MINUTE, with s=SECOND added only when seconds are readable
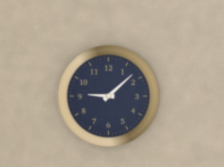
h=9 m=8
